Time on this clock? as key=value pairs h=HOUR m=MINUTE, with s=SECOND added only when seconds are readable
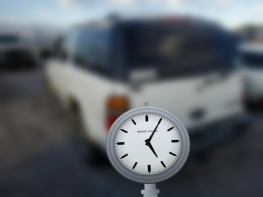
h=5 m=5
